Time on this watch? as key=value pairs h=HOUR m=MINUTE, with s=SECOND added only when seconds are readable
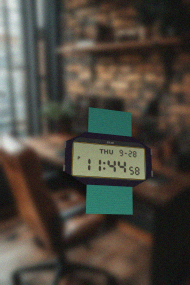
h=11 m=44 s=58
